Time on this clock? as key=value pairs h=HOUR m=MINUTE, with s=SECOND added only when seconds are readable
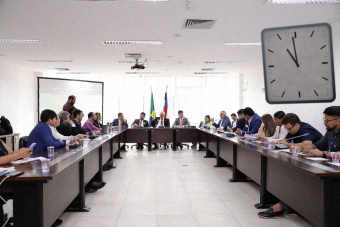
h=10 m=59
